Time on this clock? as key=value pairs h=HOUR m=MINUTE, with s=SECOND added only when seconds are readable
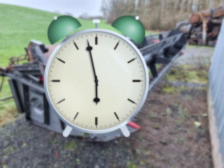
h=5 m=58
